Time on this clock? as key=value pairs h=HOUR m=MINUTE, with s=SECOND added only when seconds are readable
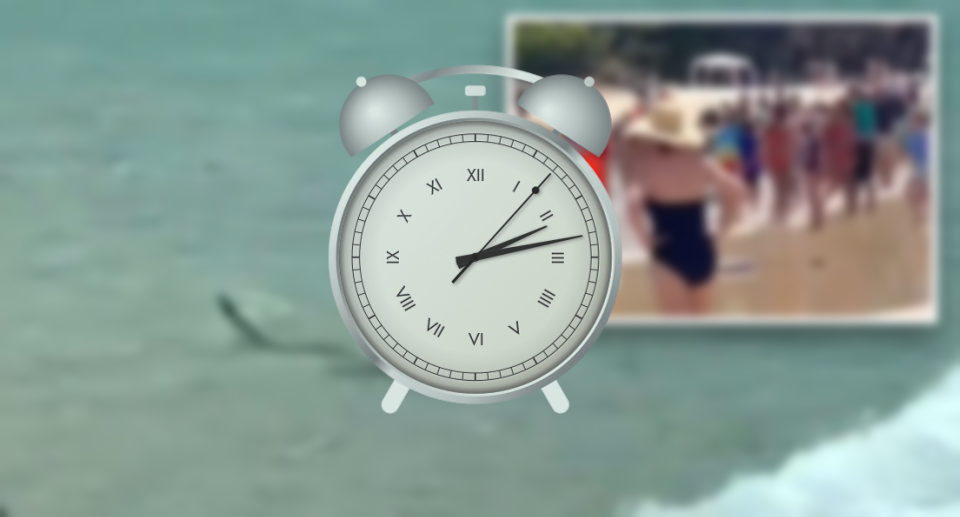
h=2 m=13 s=7
